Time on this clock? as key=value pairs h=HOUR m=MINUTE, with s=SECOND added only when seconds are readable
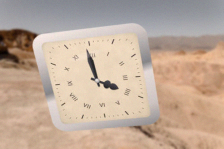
h=3 m=59
